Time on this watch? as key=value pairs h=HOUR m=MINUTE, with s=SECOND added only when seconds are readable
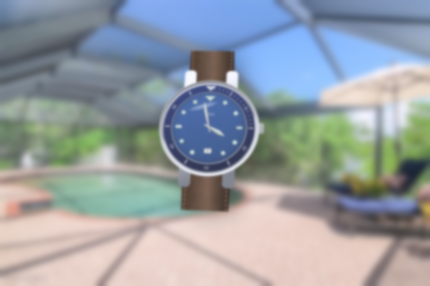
h=3 m=58
